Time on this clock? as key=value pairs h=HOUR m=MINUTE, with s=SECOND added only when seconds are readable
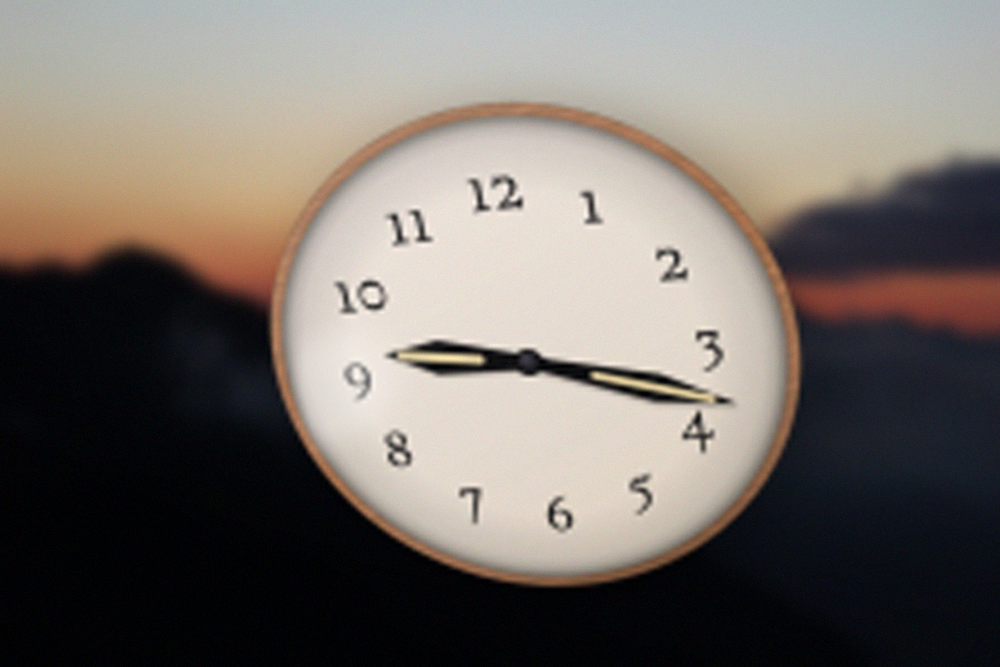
h=9 m=18
